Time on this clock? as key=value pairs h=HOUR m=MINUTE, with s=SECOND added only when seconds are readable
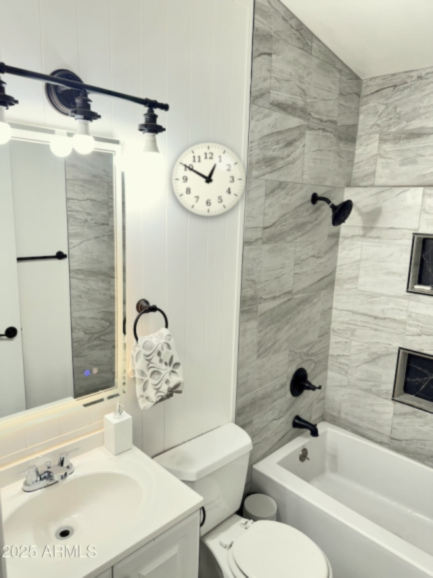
h=12 m=50
